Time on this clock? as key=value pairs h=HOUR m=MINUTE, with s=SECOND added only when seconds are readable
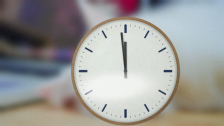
h=11 m=59
